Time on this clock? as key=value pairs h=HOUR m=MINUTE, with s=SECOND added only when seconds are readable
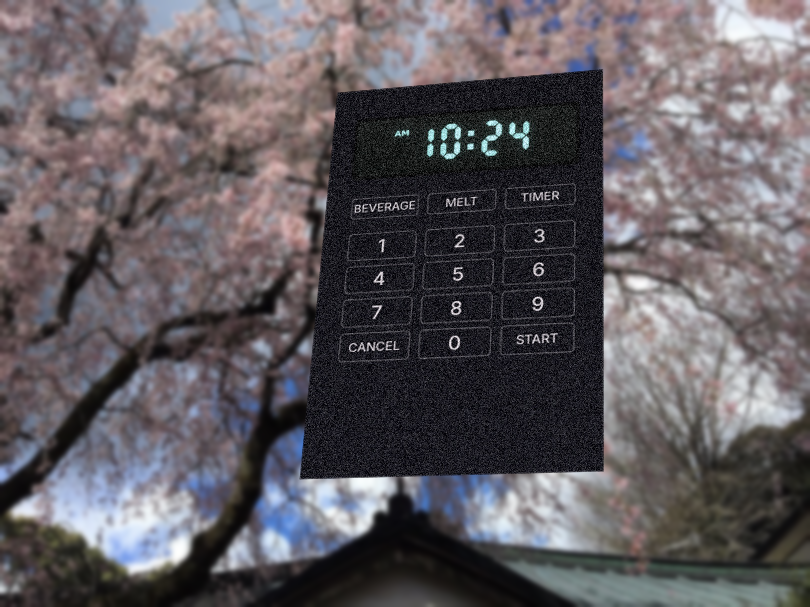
h=10 m=24
